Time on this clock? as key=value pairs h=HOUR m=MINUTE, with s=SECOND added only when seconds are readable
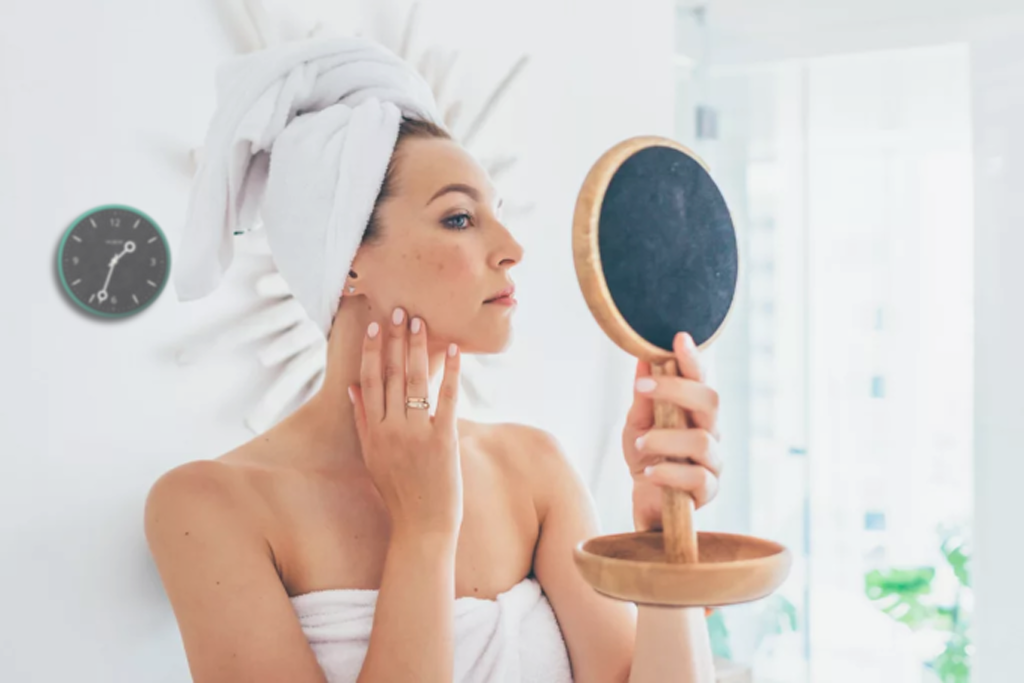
h=1 m=33
